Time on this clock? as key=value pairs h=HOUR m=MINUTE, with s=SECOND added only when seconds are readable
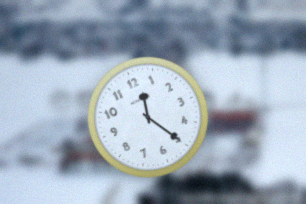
h=12 m=25
